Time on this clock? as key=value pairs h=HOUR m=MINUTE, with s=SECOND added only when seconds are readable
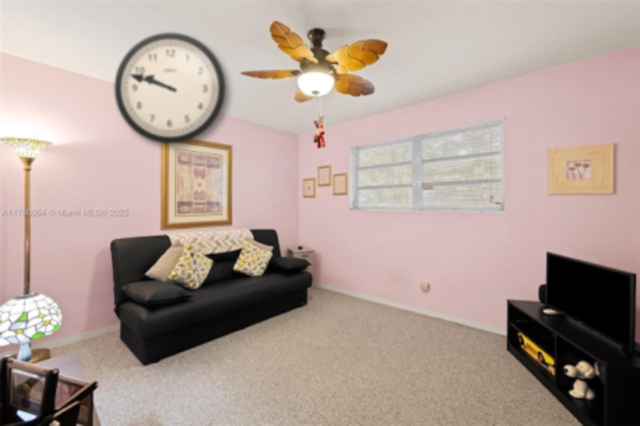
h=9 m=48
